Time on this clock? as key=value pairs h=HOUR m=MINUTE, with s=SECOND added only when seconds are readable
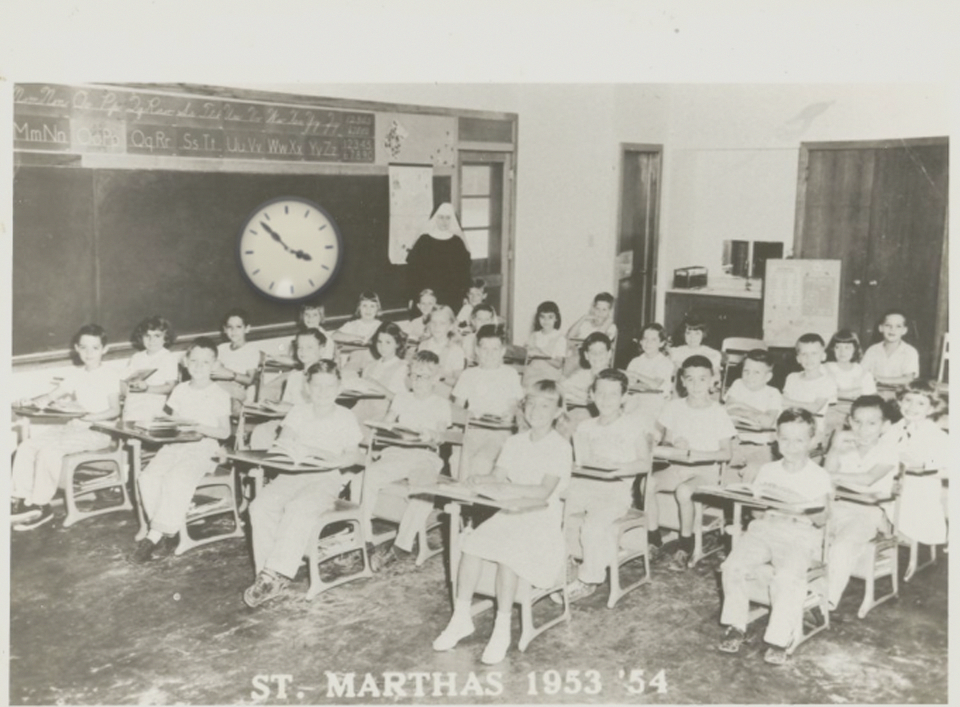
h=3 m=53
